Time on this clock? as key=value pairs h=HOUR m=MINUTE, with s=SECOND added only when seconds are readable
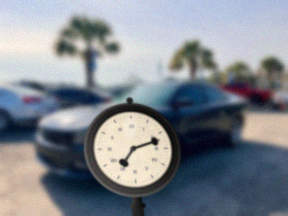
h=7 m=12
